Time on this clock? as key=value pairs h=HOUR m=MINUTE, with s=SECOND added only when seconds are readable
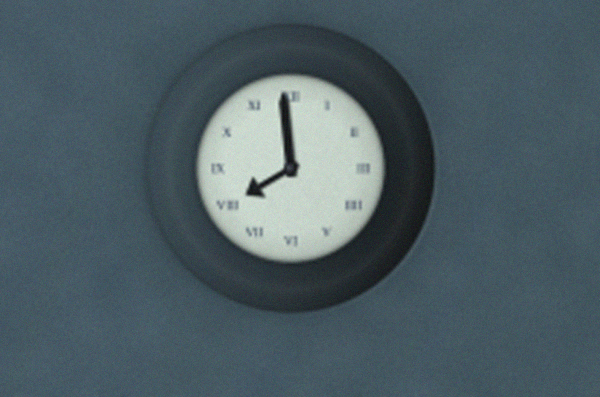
h=7 m=59
